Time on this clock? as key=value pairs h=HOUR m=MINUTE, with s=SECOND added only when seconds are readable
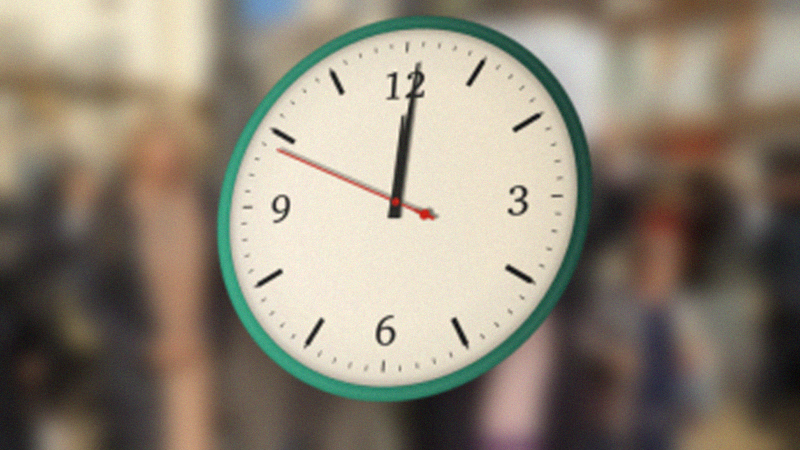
h=12 m=0 s=49
